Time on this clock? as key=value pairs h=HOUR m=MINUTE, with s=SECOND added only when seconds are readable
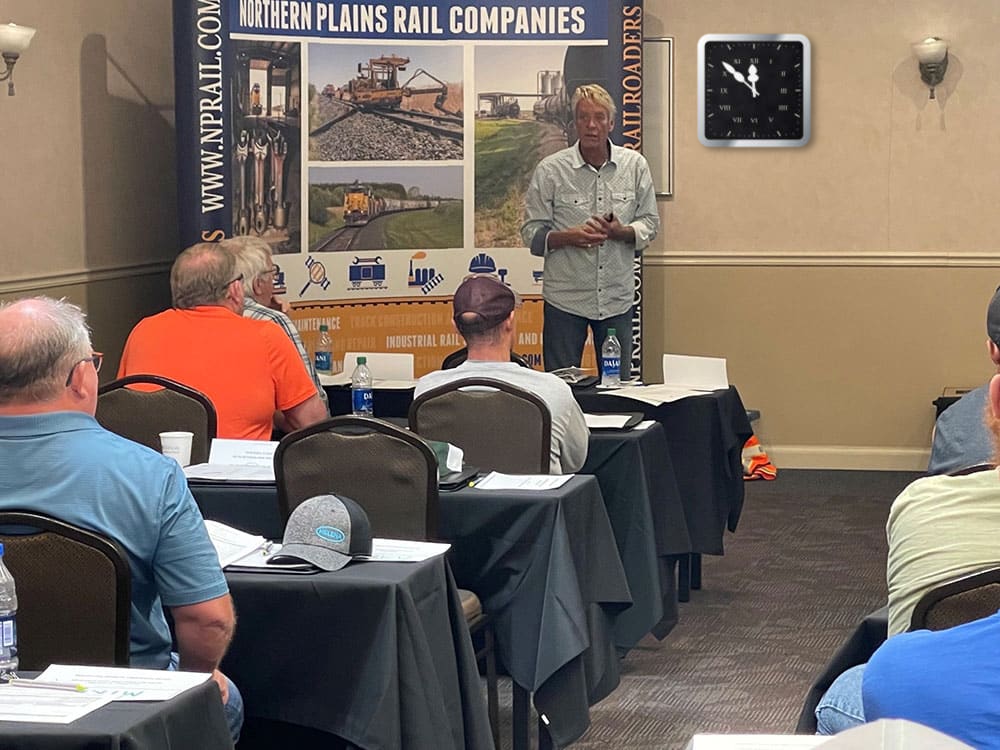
h=11 m=52
